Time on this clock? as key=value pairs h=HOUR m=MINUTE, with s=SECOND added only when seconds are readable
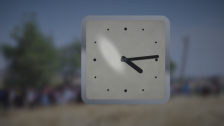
h=4 m=14
